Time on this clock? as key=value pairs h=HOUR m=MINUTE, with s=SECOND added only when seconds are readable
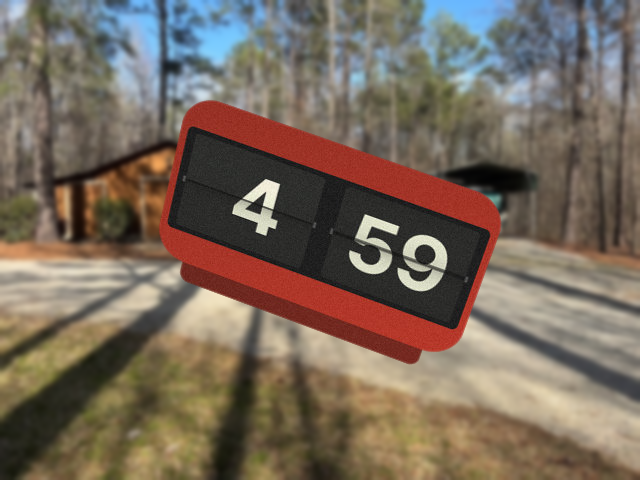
h=4 m=59
